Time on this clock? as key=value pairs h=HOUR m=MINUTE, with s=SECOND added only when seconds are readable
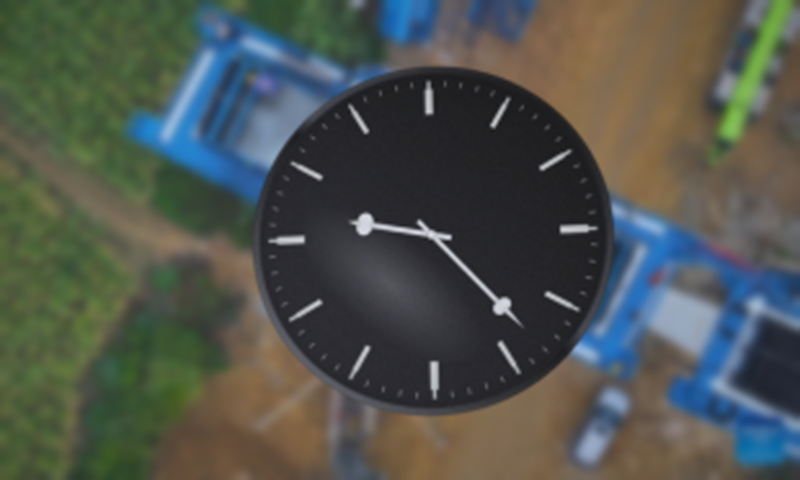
h=9 m=23
